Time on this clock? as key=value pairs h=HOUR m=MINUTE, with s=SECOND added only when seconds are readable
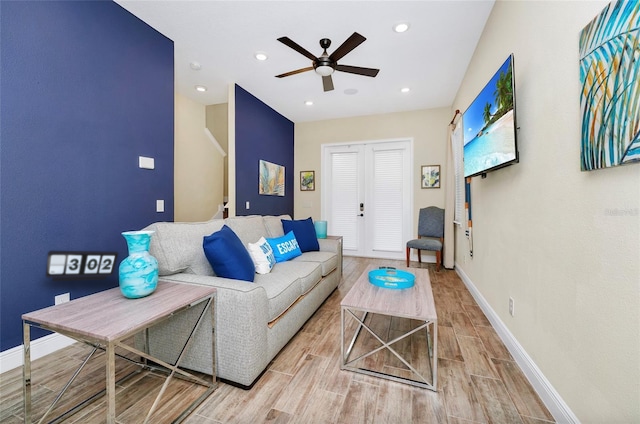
h=3 m=2
